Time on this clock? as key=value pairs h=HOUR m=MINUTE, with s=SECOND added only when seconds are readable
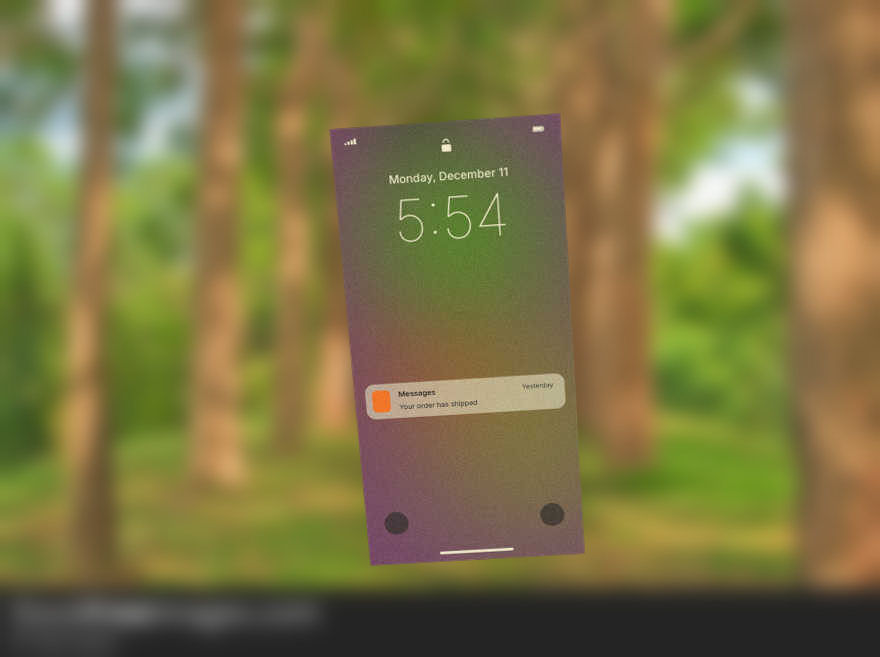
h=5 m=54
